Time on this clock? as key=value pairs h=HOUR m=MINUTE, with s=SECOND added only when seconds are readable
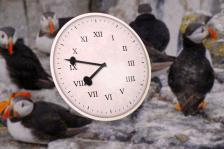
h=7 m=47
